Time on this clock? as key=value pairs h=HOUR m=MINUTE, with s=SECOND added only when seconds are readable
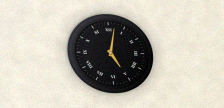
h=5 m=2
